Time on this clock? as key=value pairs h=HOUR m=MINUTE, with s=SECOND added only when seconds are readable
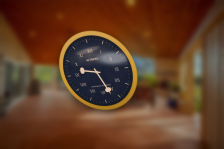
h=9 m=27
